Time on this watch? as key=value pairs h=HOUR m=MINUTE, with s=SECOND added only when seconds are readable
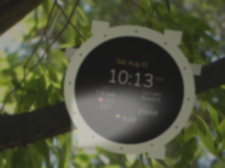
h=10 m=13
